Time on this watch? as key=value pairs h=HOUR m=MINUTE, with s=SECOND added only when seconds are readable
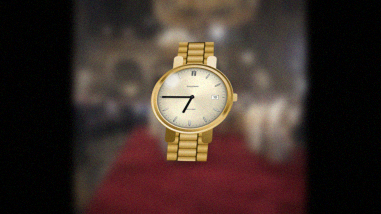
h=6 m=45
